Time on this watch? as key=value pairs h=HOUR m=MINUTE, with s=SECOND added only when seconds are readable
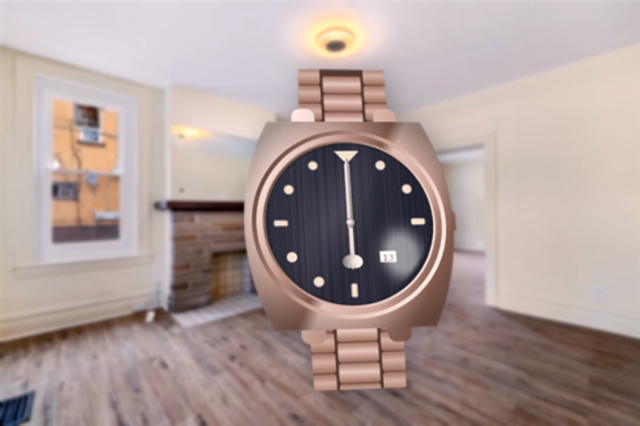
h=6 m=0
